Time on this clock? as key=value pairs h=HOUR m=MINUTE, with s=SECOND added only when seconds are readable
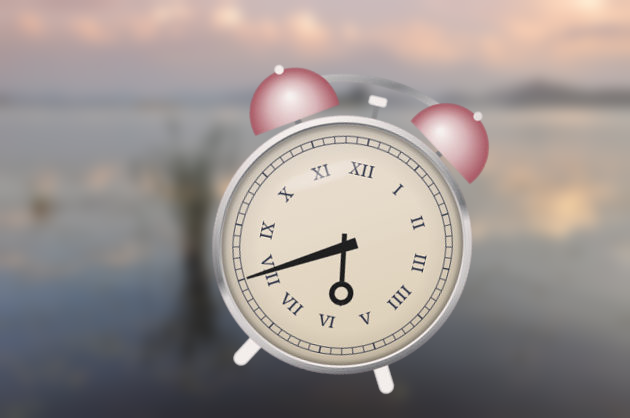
h=5 m=40
